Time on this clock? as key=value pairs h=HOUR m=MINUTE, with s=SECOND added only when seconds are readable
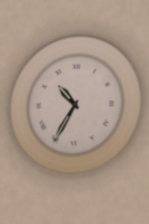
h=10 m=35
